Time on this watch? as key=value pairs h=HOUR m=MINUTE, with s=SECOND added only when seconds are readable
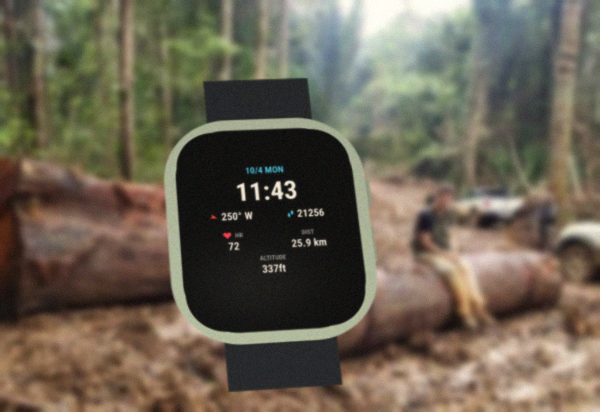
h=11 m=43
